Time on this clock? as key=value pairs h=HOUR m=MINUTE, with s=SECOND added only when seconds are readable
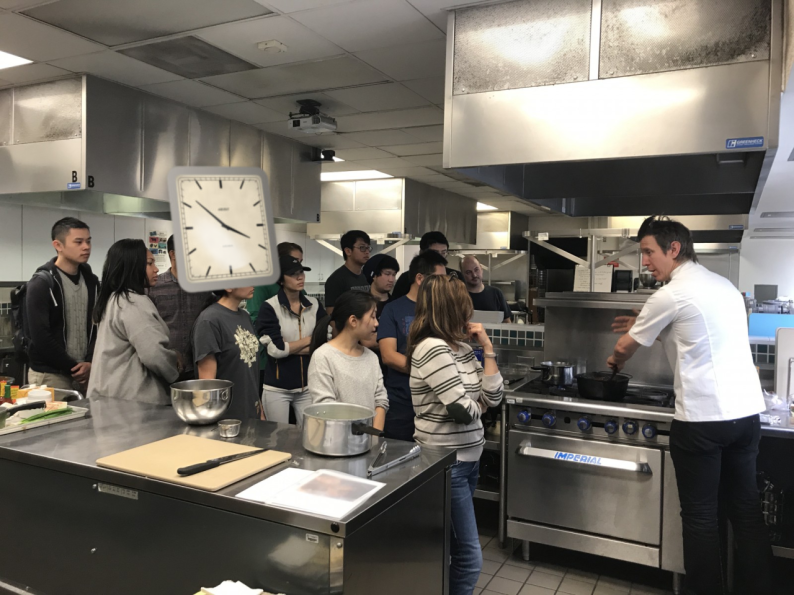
h=3 m=52
